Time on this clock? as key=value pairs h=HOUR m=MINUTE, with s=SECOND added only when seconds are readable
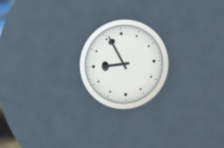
h=8 m=56
